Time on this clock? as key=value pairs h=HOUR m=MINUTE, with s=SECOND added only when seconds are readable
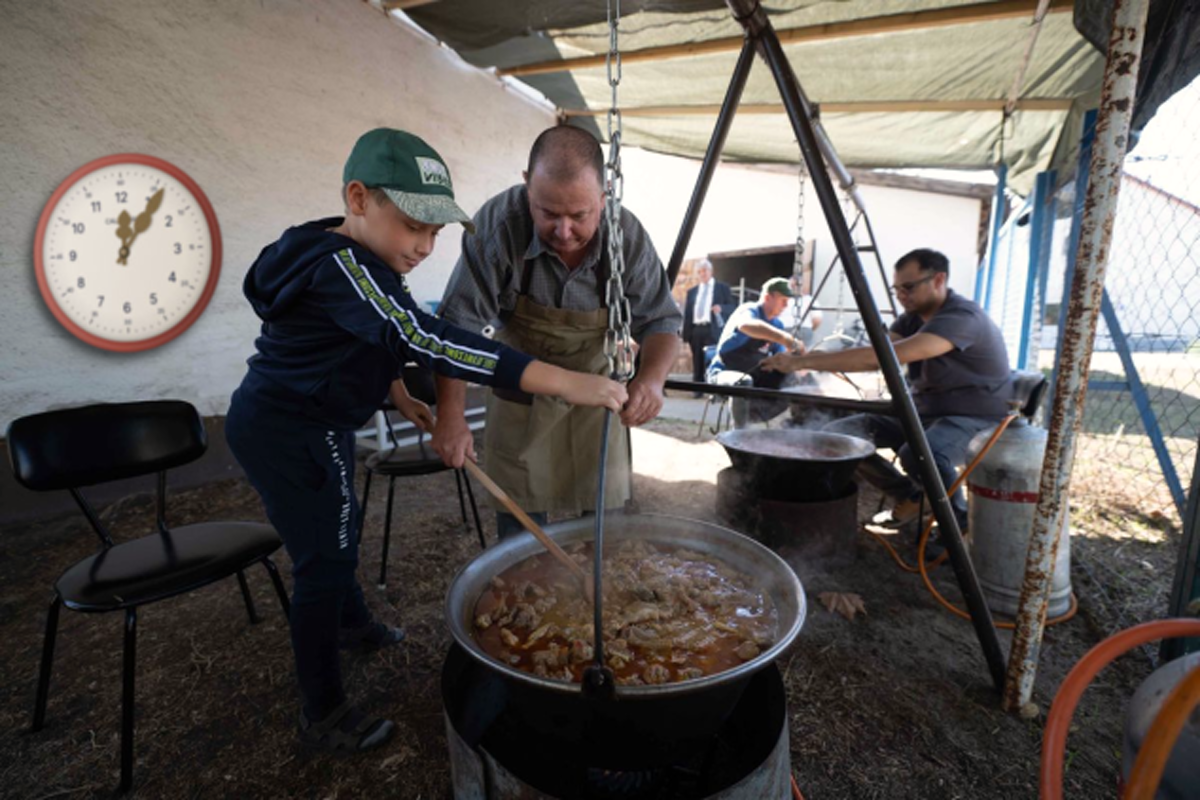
h=12 m=6
